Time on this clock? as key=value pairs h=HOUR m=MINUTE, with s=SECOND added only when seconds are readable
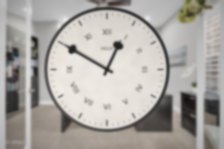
h=12 m=50
